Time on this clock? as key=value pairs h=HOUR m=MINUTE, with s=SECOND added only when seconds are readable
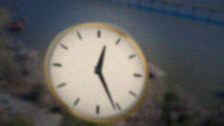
h=12 m=26
